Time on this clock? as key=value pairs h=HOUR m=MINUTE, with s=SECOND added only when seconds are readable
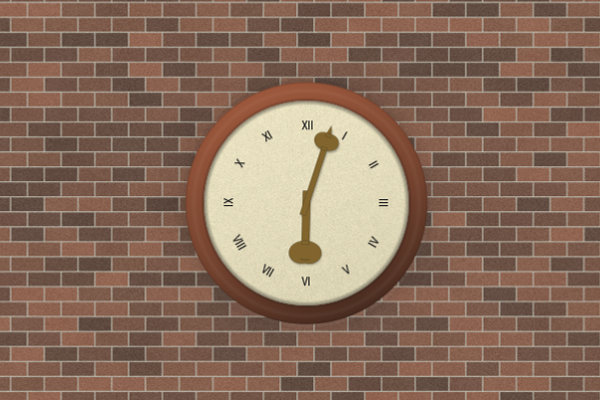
h=6 m=3
